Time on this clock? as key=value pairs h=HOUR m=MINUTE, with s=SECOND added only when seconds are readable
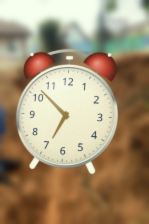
h=6 m=52
